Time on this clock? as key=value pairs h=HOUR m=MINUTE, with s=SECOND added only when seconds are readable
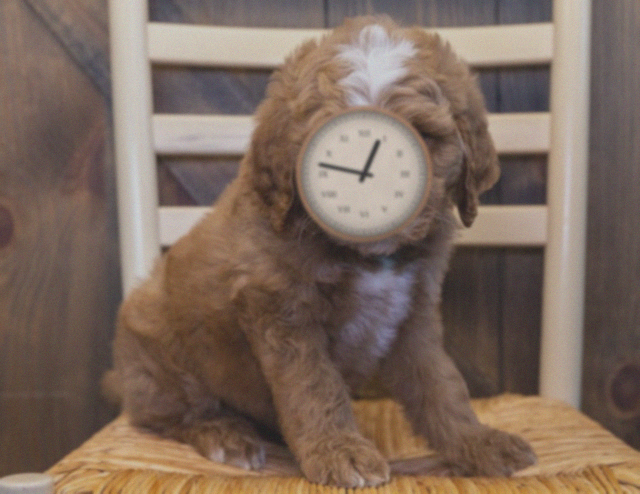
h=12 m=47
